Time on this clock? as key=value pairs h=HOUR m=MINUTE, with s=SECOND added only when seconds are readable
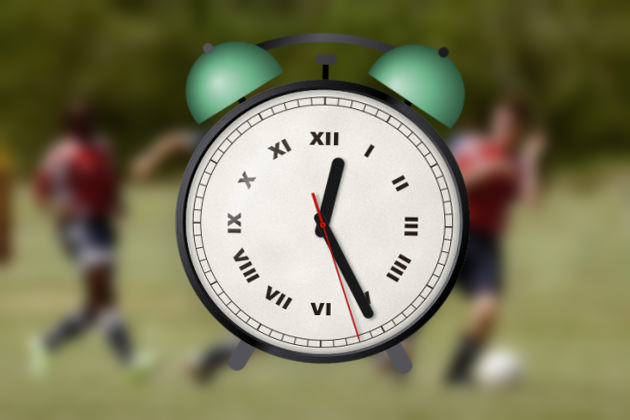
h=12 m=25 s=27
